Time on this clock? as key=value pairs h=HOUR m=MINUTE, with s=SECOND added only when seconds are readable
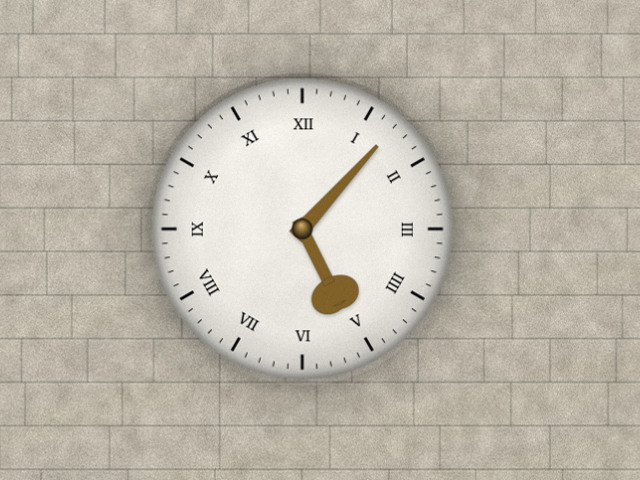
h=5 m=7
